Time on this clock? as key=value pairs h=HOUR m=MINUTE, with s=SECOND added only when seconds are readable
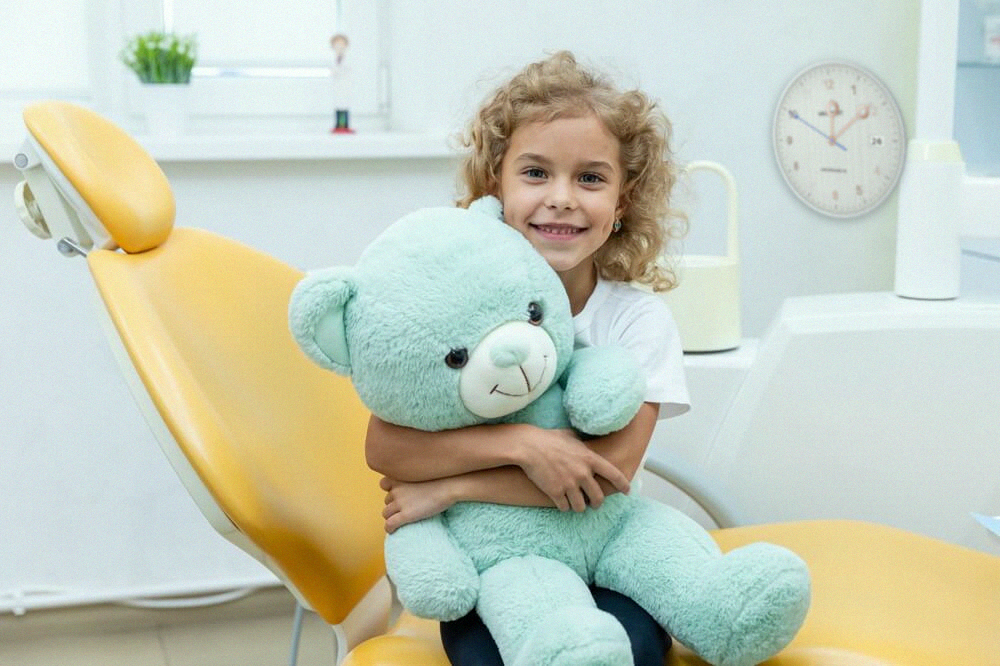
h=12 m=8 s=50
